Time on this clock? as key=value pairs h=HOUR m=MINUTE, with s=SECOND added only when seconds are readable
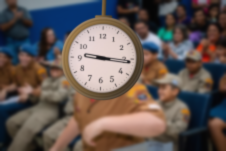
h=9 m=16
